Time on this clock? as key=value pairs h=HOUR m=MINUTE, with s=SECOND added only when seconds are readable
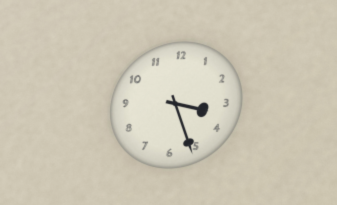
h=3 m=26
